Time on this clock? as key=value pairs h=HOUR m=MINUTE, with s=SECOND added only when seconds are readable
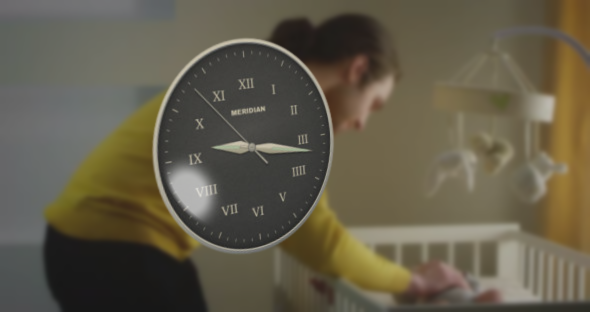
h=9 m=16 s=53
